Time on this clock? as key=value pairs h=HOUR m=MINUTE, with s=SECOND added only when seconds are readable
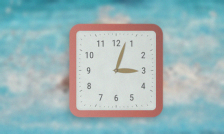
h=3 m=3
